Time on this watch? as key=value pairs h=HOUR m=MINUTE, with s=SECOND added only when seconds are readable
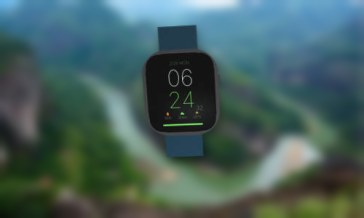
h=6 m=24
